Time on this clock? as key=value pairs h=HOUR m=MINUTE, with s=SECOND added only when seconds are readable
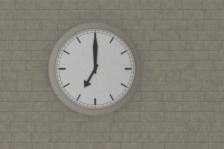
h=7 m=0
